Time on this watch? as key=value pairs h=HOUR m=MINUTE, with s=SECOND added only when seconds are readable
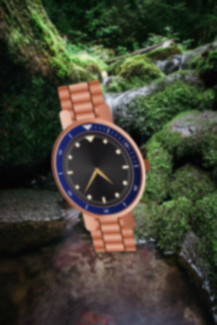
h=4 m=37
